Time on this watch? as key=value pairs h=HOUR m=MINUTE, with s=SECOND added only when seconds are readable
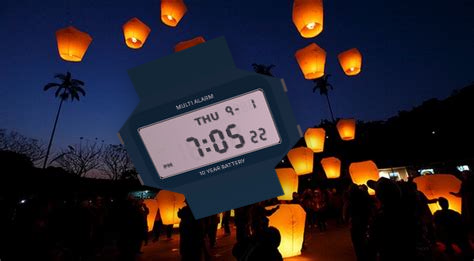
h=7 m=5 s=22
